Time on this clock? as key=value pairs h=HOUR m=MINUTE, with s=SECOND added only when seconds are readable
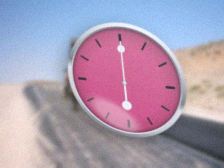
h=6 m=0
